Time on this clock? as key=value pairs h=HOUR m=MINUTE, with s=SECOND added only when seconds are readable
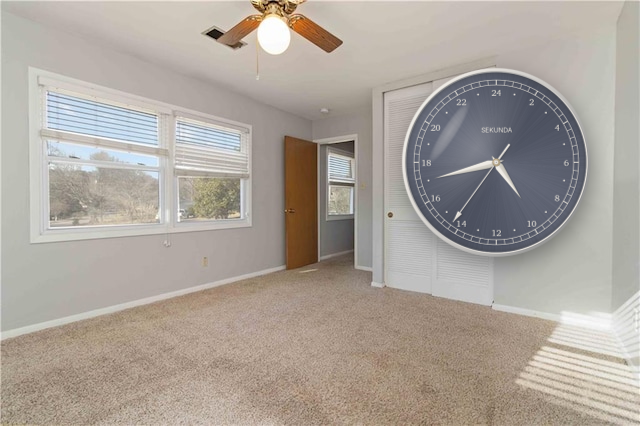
h=9 m=42 s=36
